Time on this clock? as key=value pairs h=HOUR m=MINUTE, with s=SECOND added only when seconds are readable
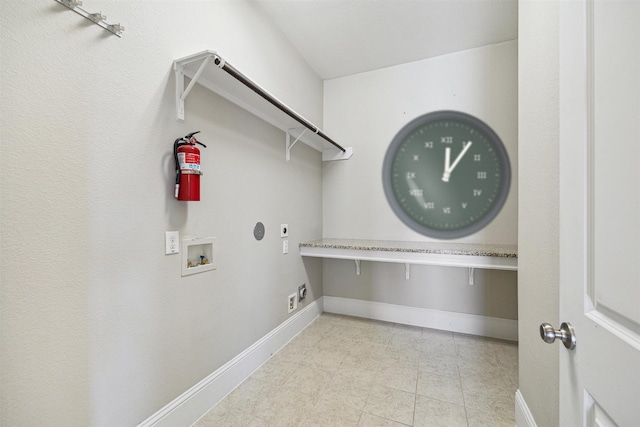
h=12 m=6
